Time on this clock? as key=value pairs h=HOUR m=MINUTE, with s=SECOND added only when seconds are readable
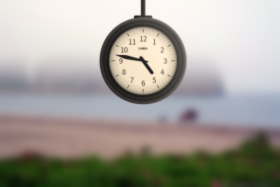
h=4 m=47
